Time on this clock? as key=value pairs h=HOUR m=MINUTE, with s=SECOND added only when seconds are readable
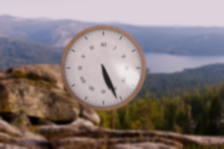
h=5 m=26
